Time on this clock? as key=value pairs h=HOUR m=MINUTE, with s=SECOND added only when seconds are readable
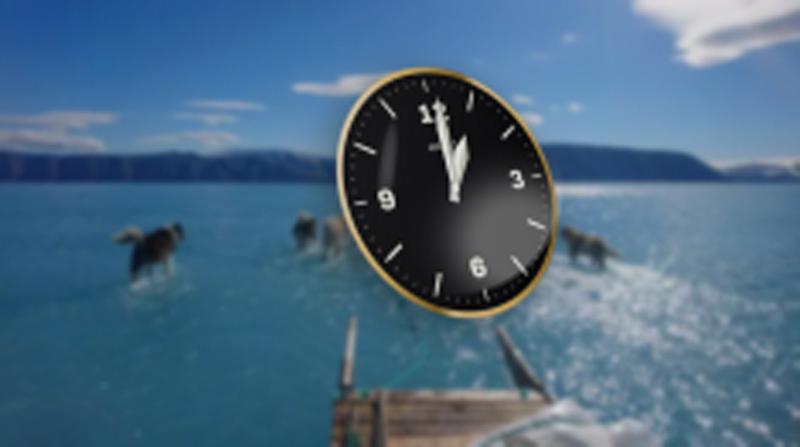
h=1 m=1
